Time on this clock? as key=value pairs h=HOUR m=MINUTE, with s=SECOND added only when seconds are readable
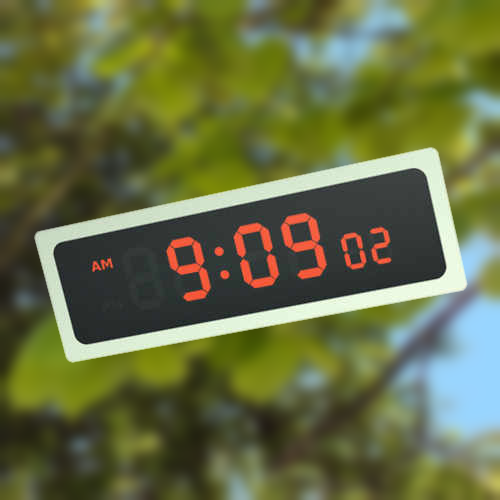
h=9 m=9 s=2
